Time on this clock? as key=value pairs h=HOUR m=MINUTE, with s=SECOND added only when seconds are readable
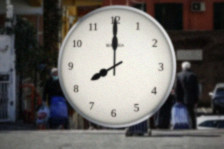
h=8 m=0
